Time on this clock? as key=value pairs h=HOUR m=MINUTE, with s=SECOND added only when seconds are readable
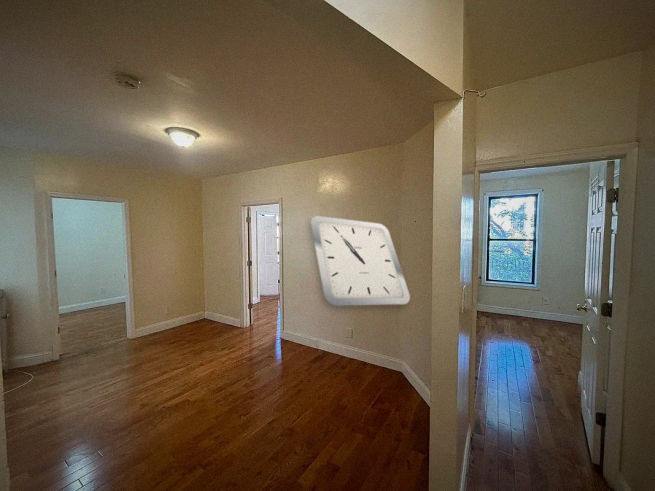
h=10 m=55
